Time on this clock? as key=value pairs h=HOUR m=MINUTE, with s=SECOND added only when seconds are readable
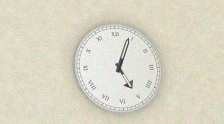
h=5 m=4
